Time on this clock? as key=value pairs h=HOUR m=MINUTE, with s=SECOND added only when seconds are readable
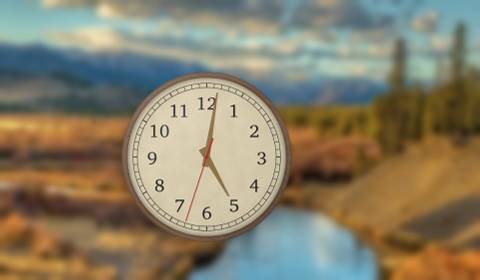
h=5 m=1 s=33
